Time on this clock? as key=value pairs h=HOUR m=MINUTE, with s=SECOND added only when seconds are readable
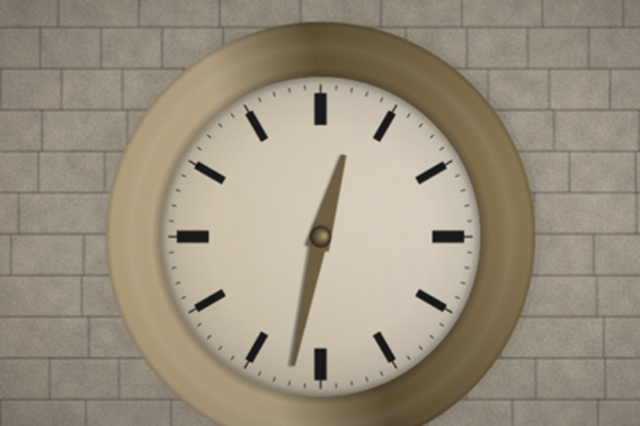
h=12 m=32
